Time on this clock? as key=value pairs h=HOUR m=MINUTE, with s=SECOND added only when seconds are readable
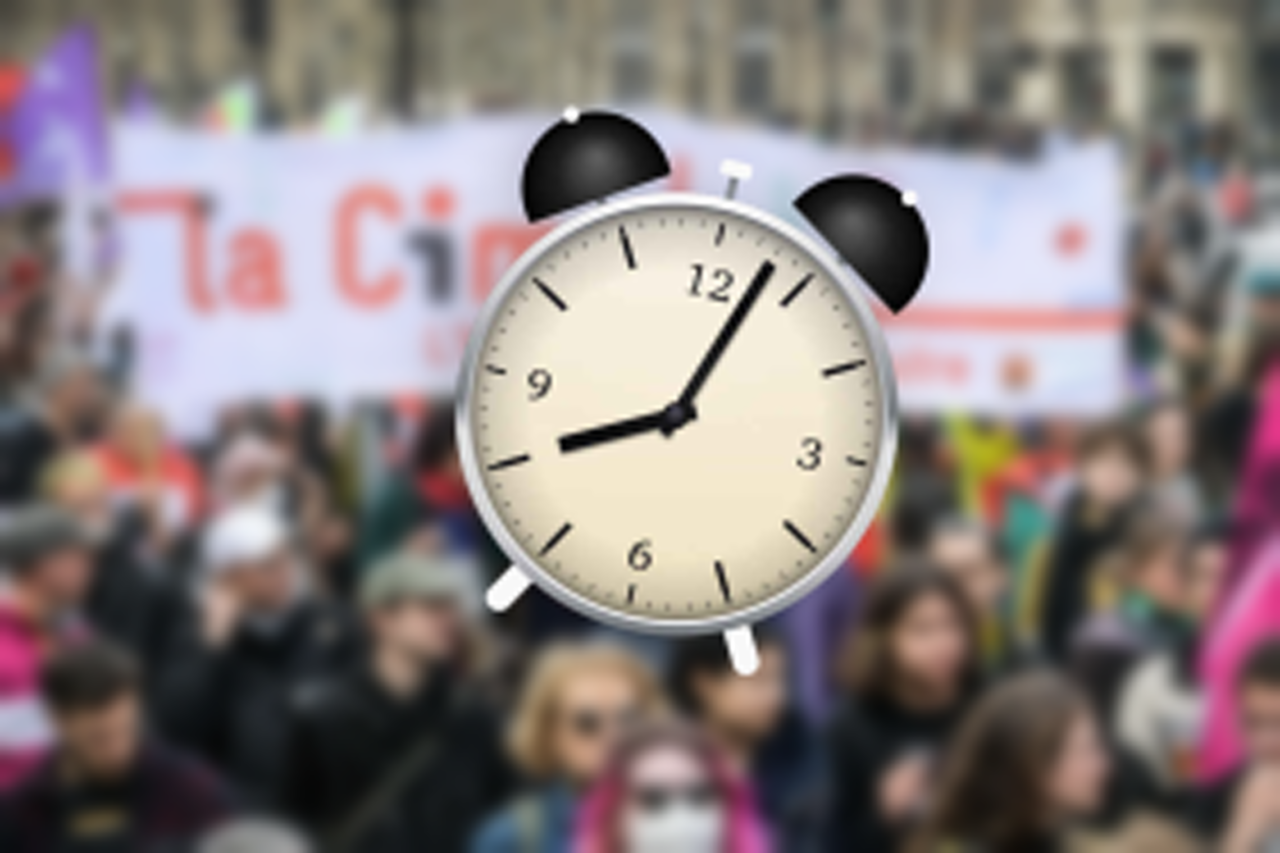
h=8 m=3
